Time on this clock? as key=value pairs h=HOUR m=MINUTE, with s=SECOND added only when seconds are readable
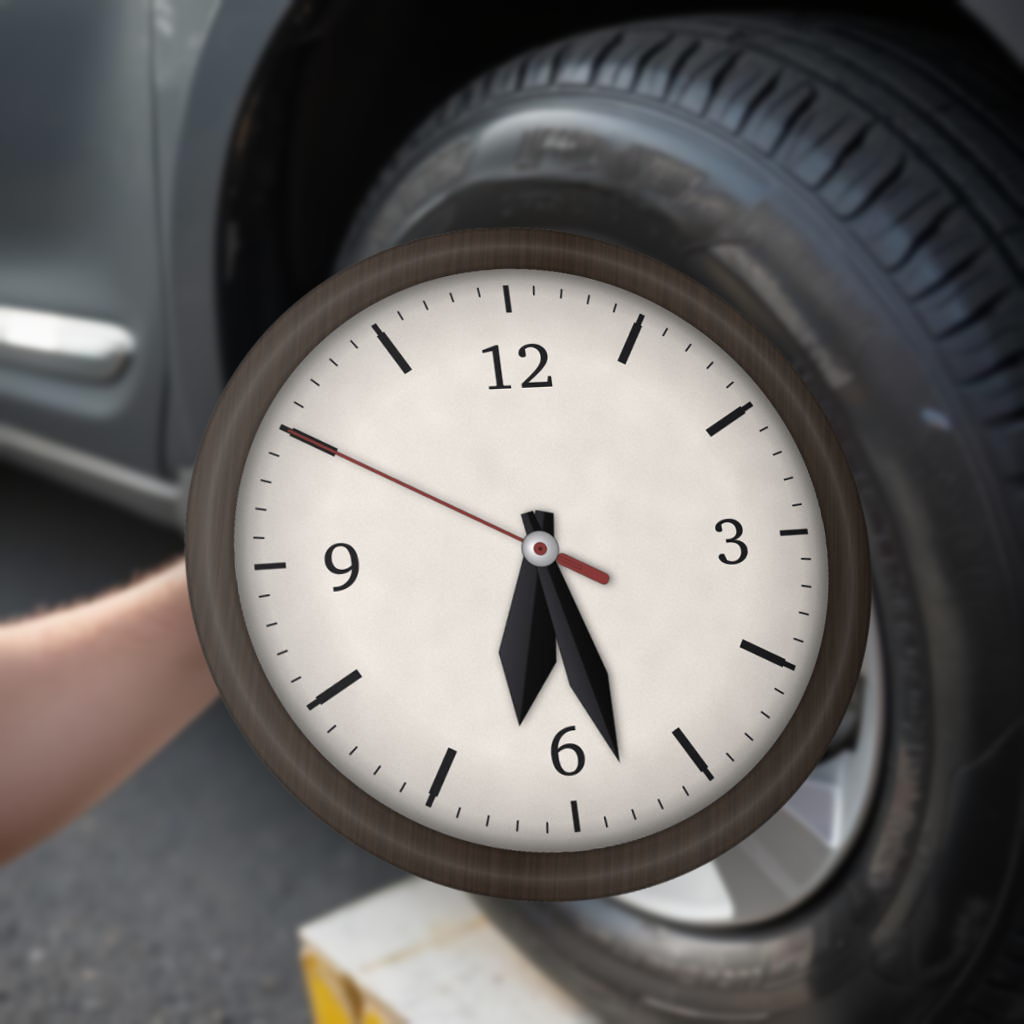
h=6 m=27 s=50
